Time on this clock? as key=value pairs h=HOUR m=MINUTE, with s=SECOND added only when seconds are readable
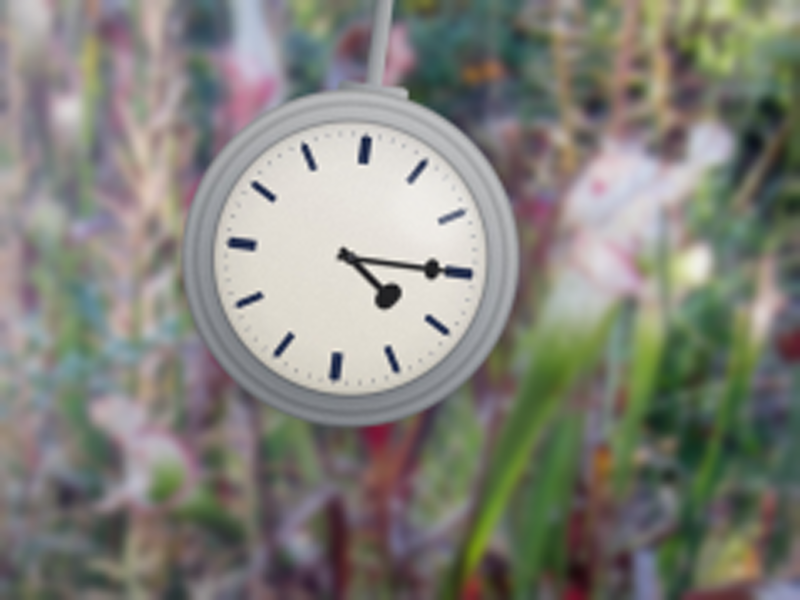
h=4 m=15
